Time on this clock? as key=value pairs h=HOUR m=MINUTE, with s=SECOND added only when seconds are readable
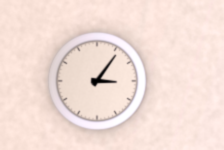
h=3 m=6
